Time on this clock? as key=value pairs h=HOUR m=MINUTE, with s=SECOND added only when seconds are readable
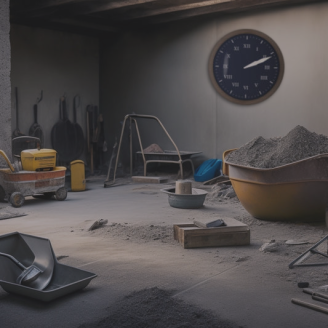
h=2 m=11
